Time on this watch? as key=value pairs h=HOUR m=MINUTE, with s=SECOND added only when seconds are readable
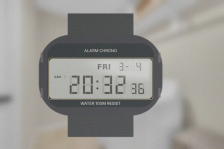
h=20 m=32 s=36
